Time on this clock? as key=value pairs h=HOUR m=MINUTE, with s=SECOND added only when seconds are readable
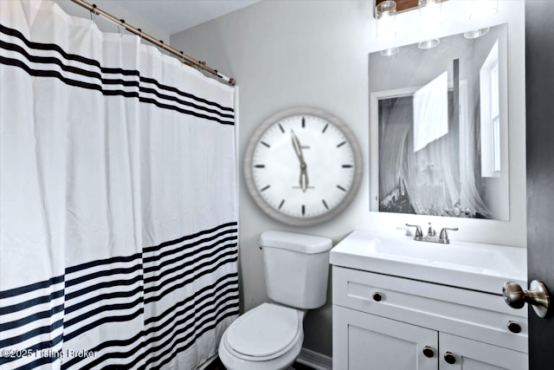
h=5 m=57
